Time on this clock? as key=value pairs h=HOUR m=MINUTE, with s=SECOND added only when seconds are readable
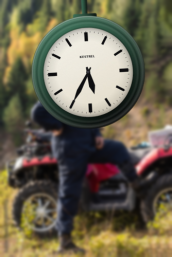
h=5 m=35
